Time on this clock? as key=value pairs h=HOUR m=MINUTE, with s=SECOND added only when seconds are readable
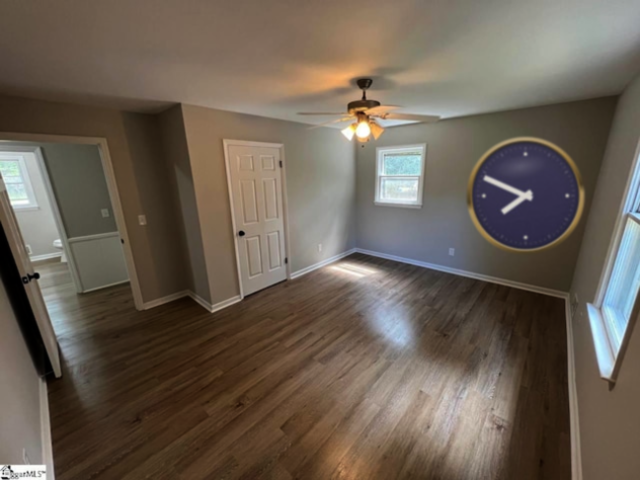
h=7 m=49
